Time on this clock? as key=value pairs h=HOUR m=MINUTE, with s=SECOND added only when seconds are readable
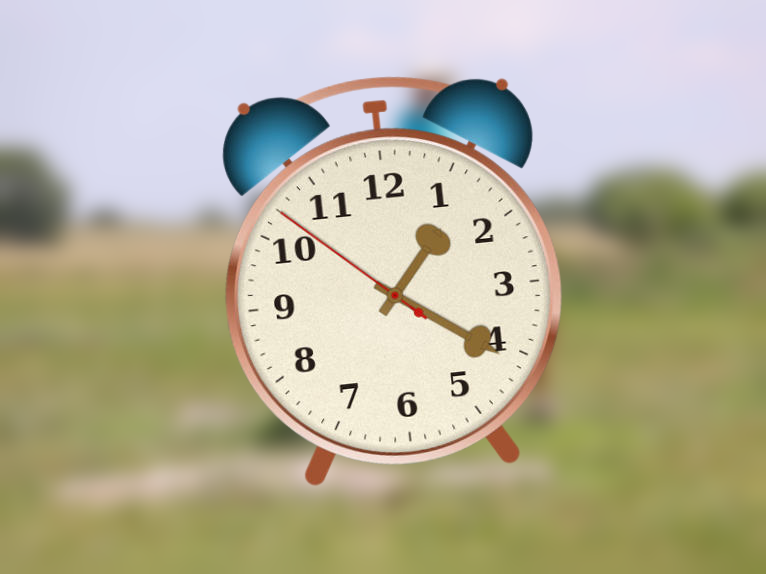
h=1 m=20 s=52
